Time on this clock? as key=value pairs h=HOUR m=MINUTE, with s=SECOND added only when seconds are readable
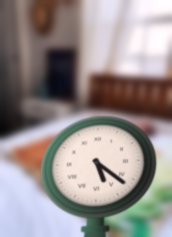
h=5 m=22
